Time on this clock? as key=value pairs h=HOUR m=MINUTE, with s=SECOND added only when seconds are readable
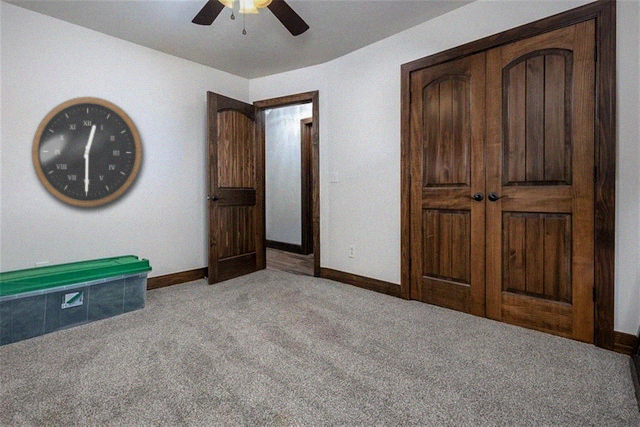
h=12 m=30
